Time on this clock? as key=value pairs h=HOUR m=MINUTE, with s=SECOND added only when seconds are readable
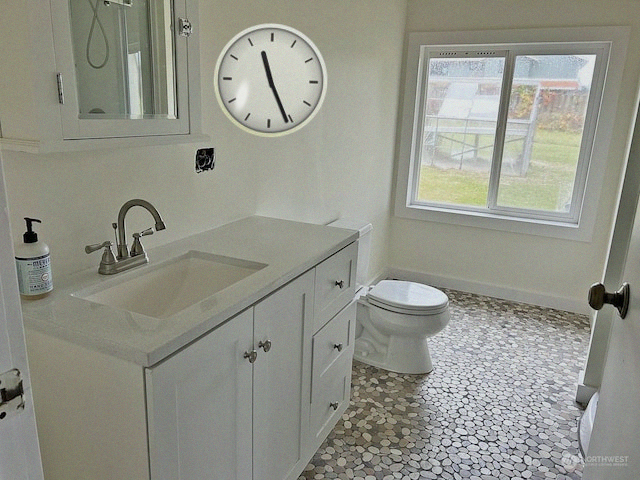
h=11 m=26
